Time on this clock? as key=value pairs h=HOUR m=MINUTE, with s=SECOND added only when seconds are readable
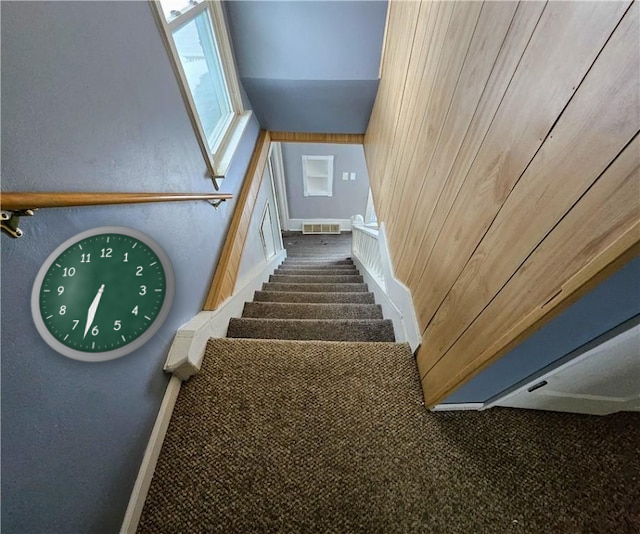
h=6 m=32
